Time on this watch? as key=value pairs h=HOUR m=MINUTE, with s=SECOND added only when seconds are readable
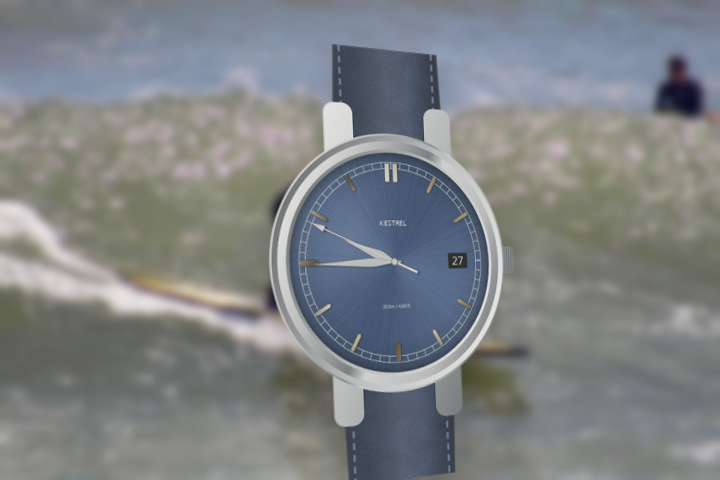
h=9 m=44 s=49
